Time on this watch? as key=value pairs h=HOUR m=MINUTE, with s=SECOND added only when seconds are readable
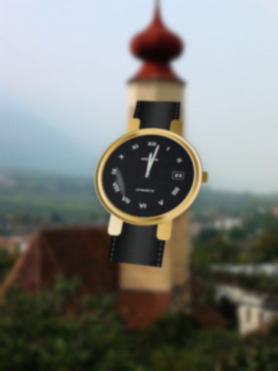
h=12 m=2
